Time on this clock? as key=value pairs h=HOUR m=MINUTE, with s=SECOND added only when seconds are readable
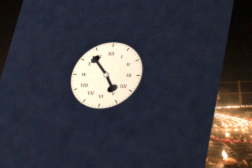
h=4 m=53
